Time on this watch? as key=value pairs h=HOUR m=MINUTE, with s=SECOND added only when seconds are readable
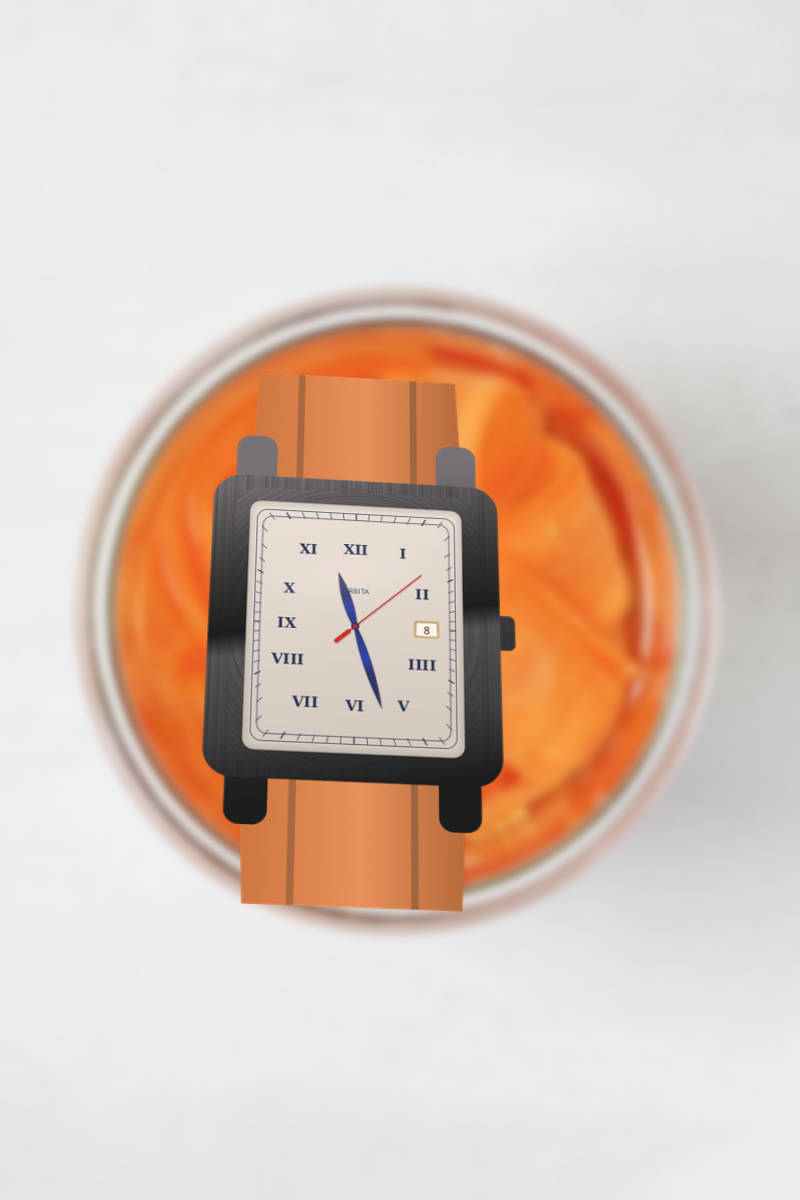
h=11 m=27 s=8
